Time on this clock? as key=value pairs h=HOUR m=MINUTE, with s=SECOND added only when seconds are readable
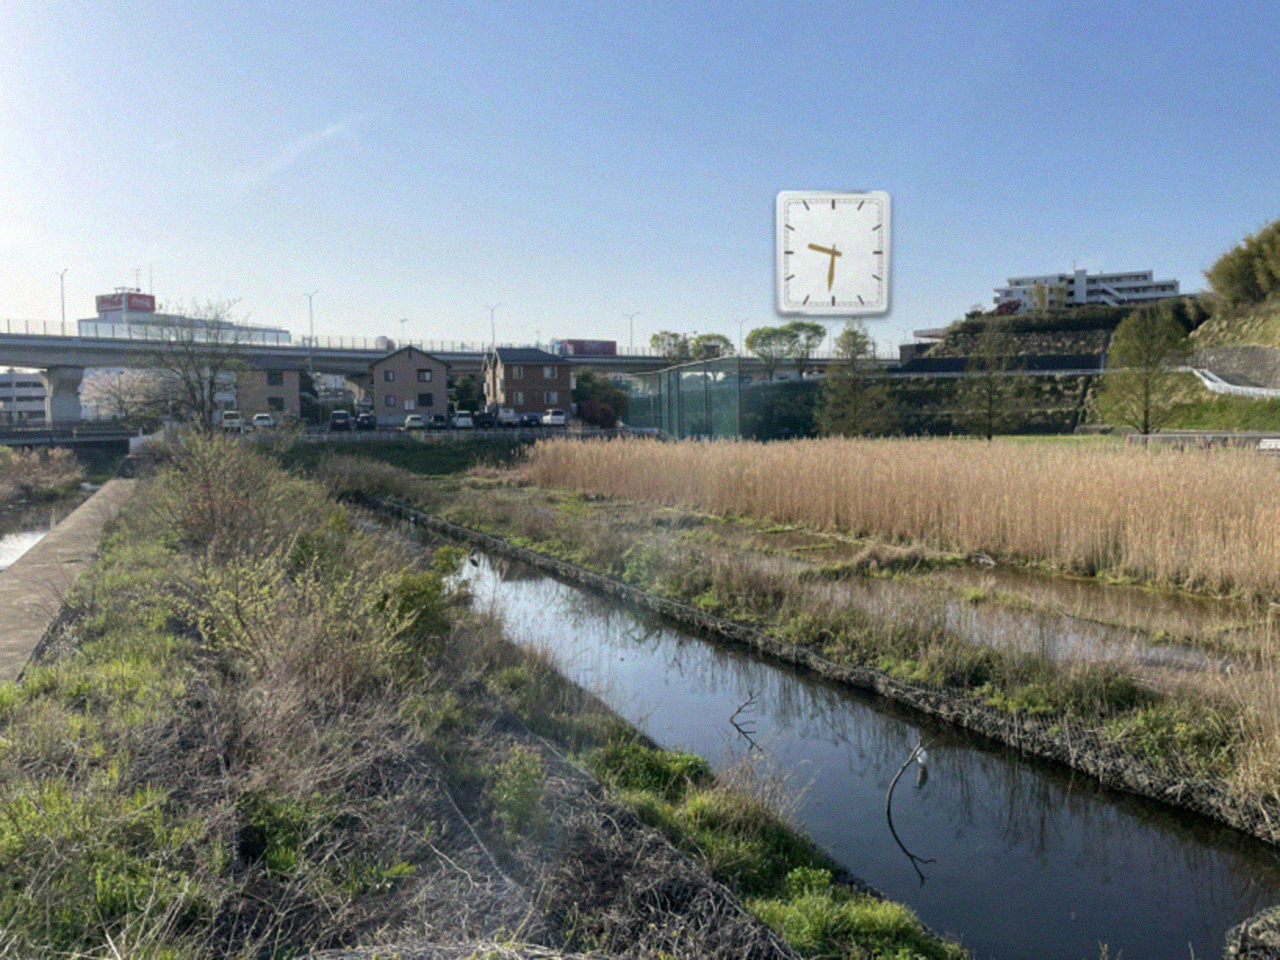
h=9 m=31
